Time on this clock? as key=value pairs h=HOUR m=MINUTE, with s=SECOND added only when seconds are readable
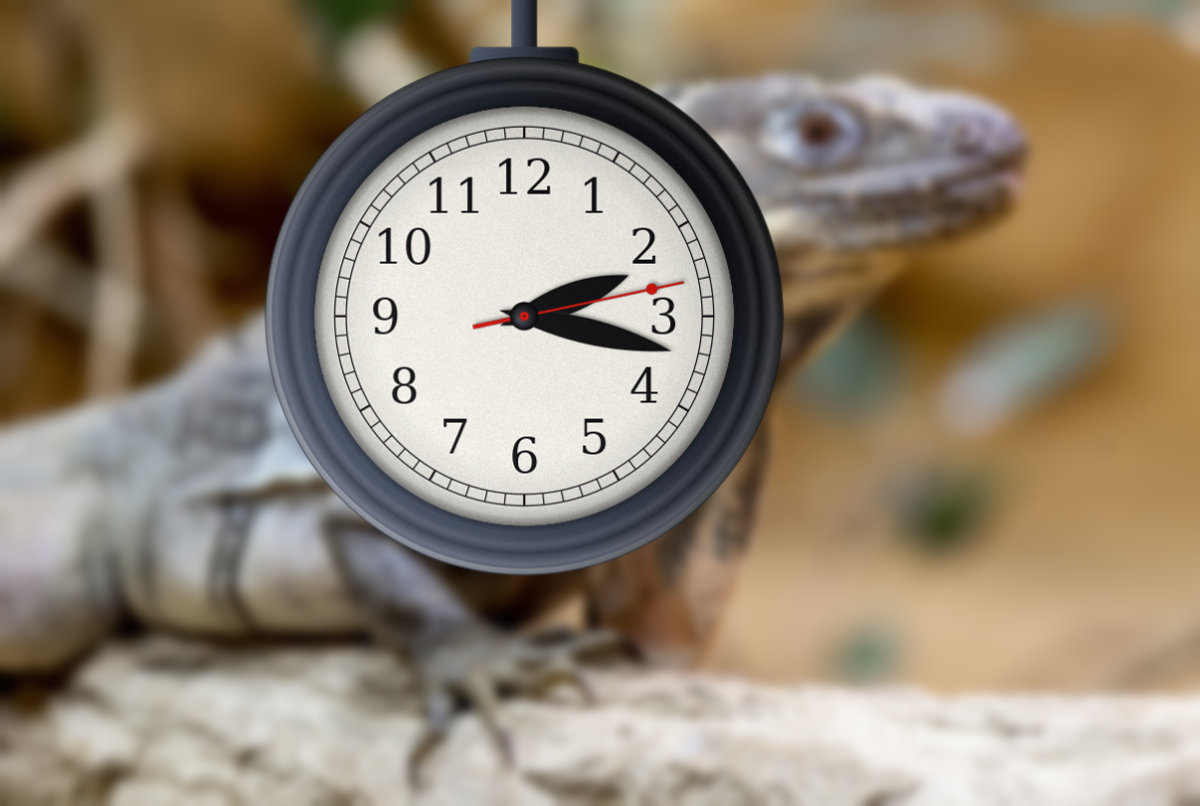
h=2 m=17 s=13
